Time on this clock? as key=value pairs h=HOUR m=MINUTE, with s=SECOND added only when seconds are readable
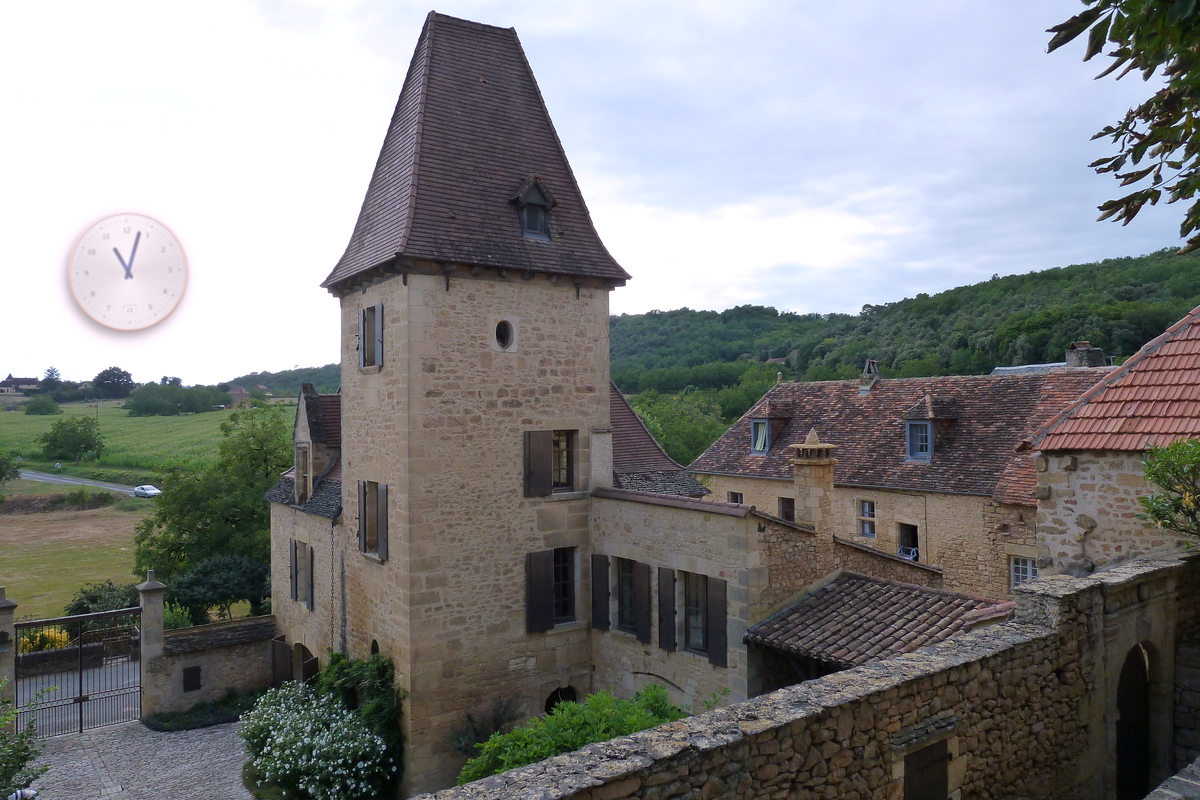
h=11 m=3
